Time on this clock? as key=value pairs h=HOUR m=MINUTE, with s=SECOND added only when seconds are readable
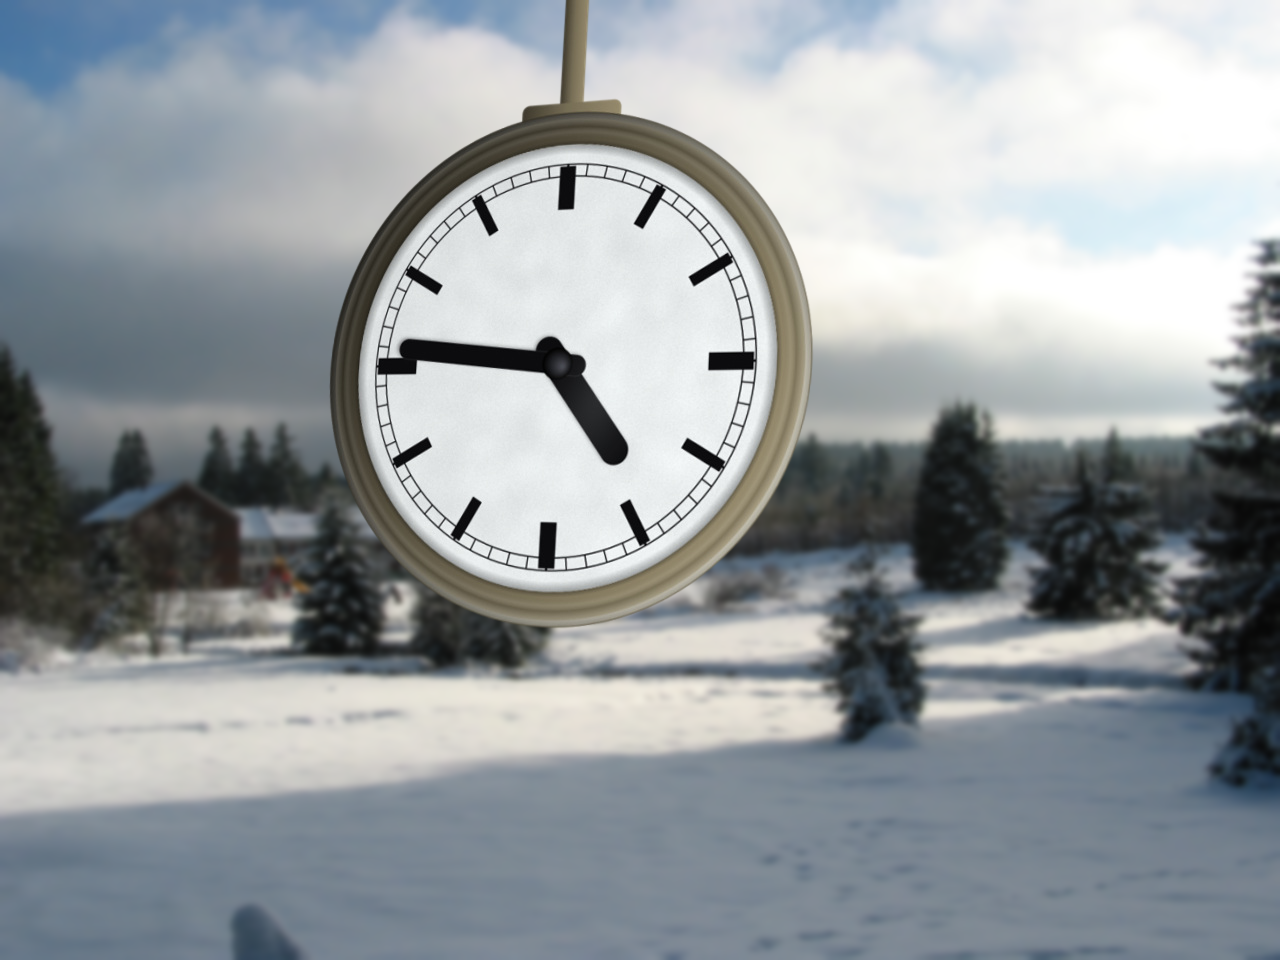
h=4 m=46
